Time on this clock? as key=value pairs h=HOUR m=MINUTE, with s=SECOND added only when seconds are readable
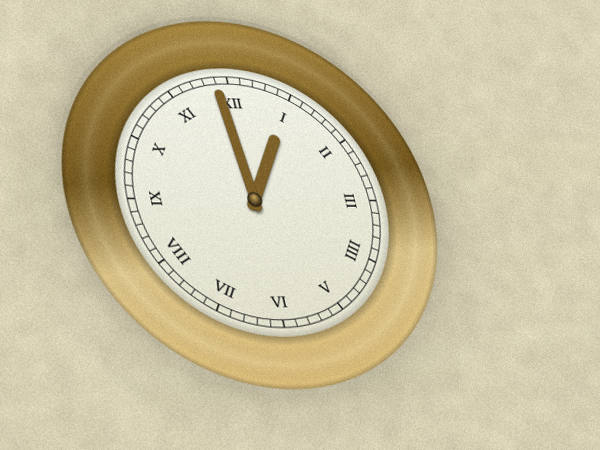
h=12 m=59
